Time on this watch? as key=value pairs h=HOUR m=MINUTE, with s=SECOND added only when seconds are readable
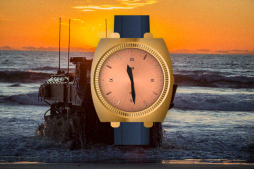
h=11 m=29
